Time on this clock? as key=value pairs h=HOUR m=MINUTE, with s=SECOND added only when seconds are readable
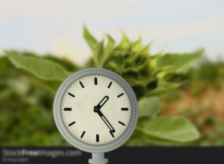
h=1 m=24
